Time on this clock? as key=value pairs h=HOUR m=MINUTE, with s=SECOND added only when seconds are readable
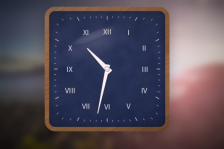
h=10 m=32
